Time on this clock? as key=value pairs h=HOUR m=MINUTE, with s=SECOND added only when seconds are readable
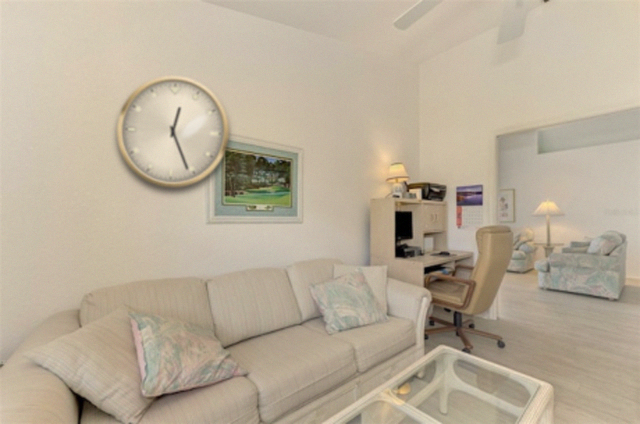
h=12 m=26
